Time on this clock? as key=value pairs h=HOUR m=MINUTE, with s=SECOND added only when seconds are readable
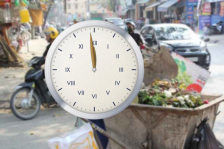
h=11 m=59
